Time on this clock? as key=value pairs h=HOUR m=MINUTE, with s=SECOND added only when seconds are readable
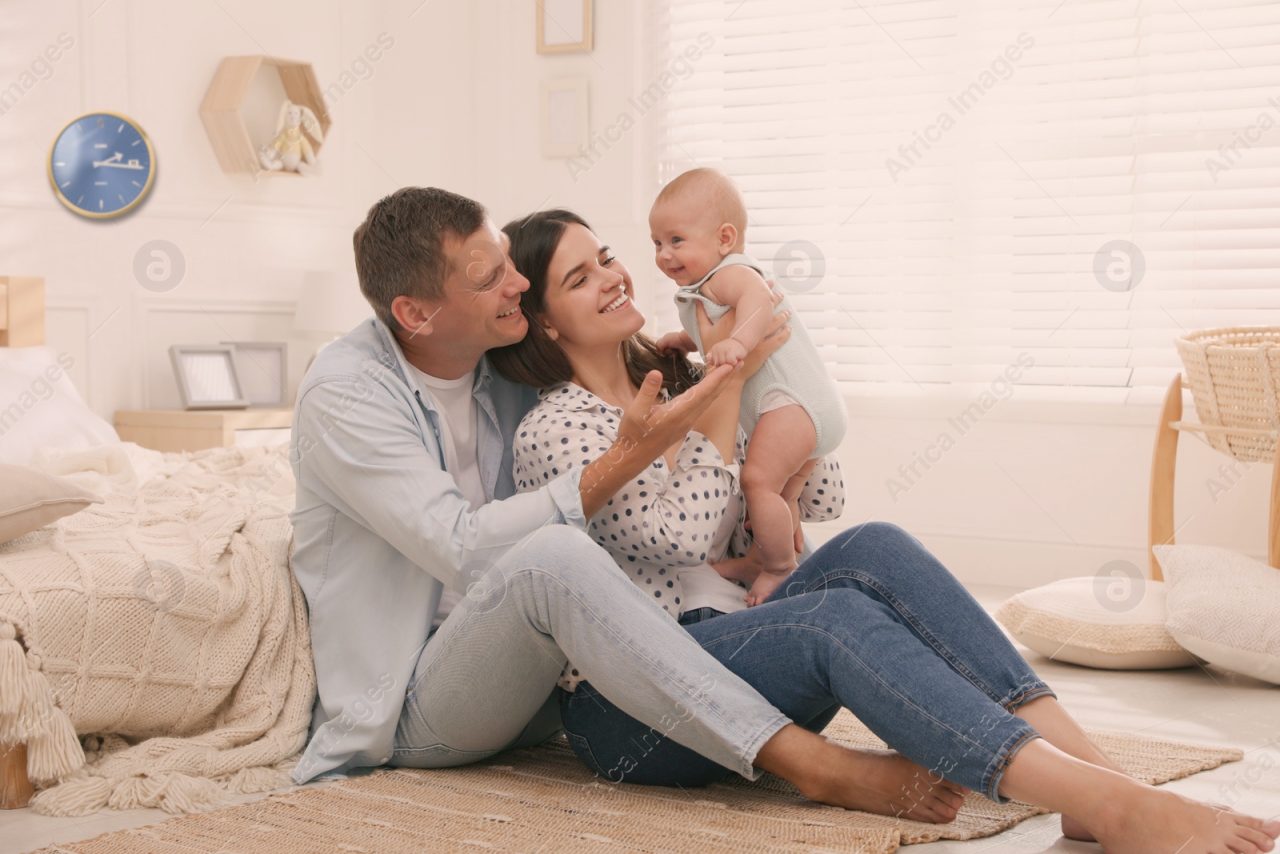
h=2 m=16
